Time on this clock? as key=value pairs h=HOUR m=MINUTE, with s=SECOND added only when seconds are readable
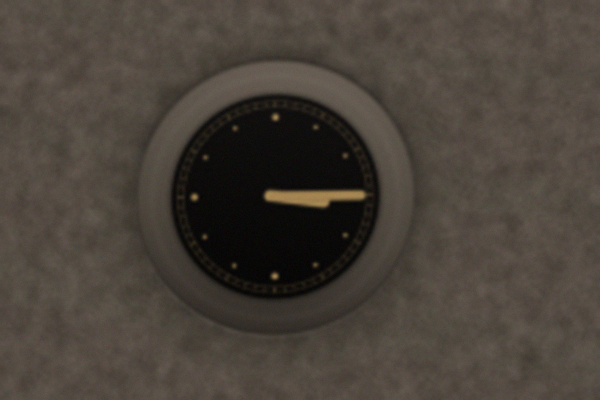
h=3 m=15
